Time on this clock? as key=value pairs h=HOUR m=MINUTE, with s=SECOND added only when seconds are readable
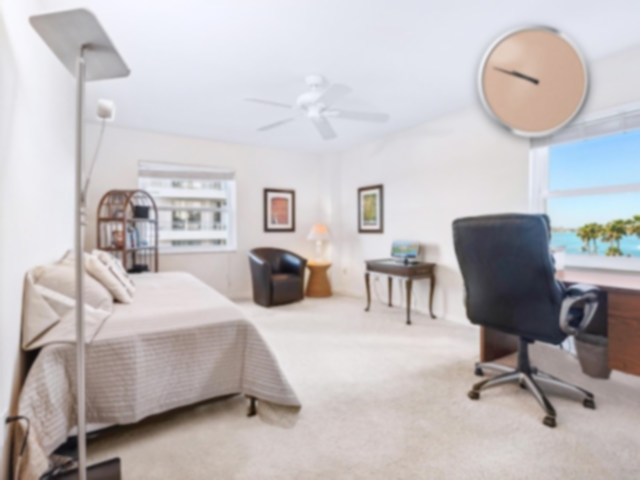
h=9 m=48
